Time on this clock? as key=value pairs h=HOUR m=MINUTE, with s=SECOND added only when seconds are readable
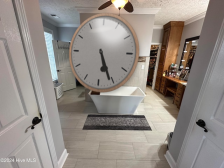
h=5 m=26
